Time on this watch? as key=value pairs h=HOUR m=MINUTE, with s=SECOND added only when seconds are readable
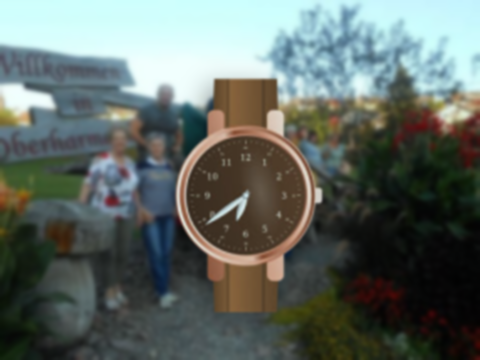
h=6 m=39
